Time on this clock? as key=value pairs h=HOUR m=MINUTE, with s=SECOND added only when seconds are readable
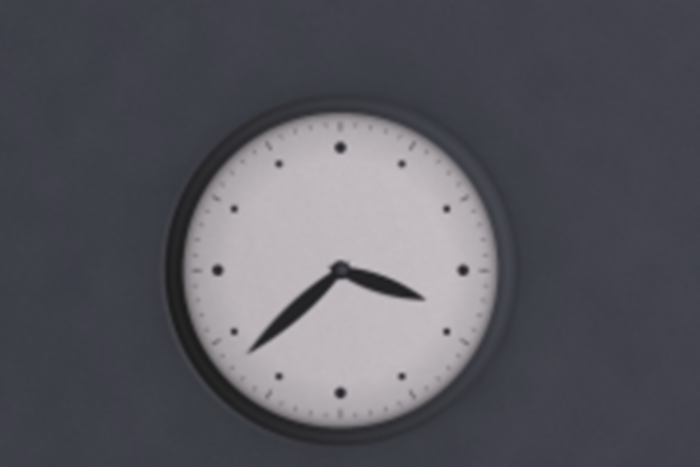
h=3 m=38
